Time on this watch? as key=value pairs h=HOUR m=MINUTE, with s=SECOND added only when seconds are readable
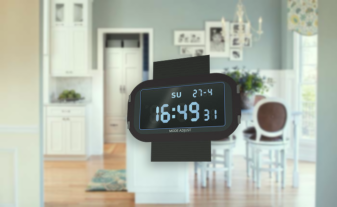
h=16 m=49 s=31
